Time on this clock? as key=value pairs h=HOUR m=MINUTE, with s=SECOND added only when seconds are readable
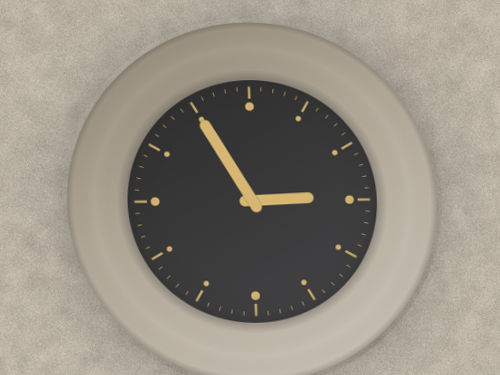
h=2 m=55
